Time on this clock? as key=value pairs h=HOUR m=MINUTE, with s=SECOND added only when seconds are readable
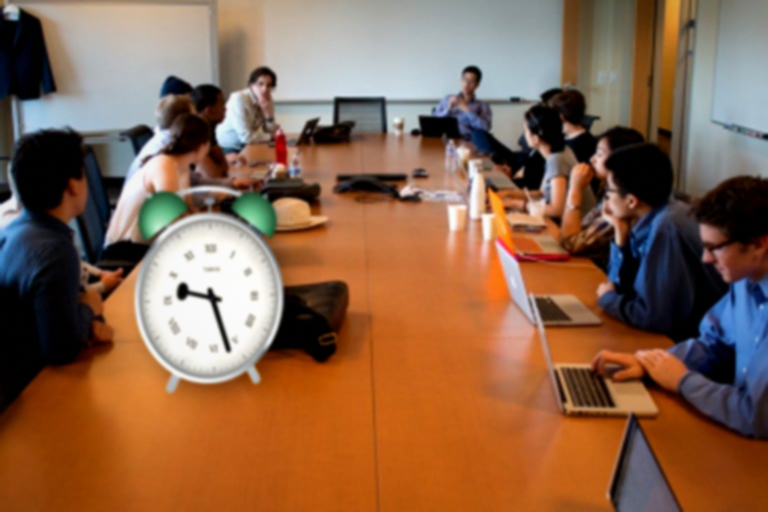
h=9 m=27
